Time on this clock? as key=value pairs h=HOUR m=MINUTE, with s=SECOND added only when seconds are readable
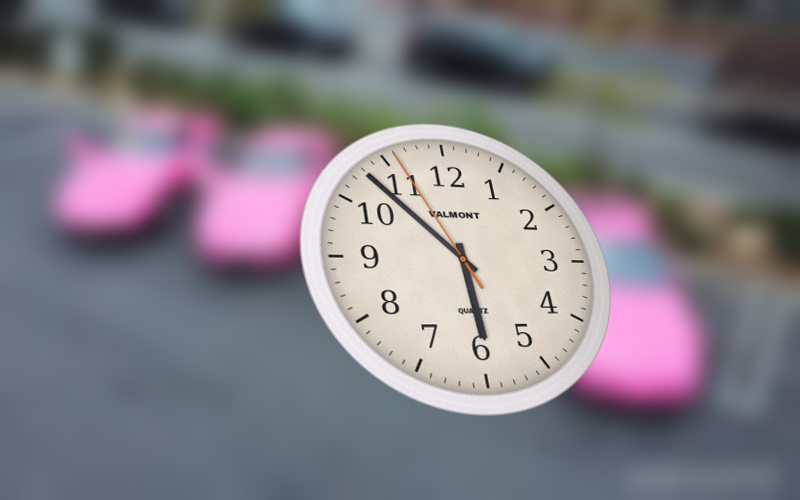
h=5 m=52 s=56
